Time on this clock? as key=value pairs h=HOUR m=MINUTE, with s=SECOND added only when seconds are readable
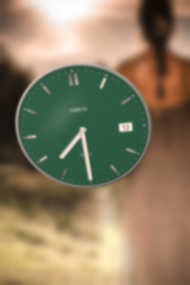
h=7 m=30
